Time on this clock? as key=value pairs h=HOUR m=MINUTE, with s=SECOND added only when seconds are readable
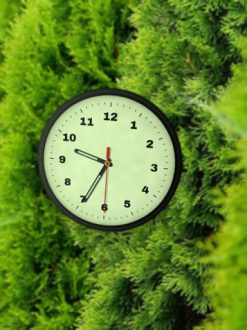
h=9 m=34 s=30
